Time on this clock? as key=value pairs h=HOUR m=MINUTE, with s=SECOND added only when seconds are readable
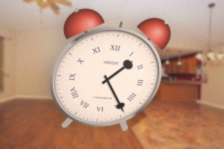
h=1 m=24
